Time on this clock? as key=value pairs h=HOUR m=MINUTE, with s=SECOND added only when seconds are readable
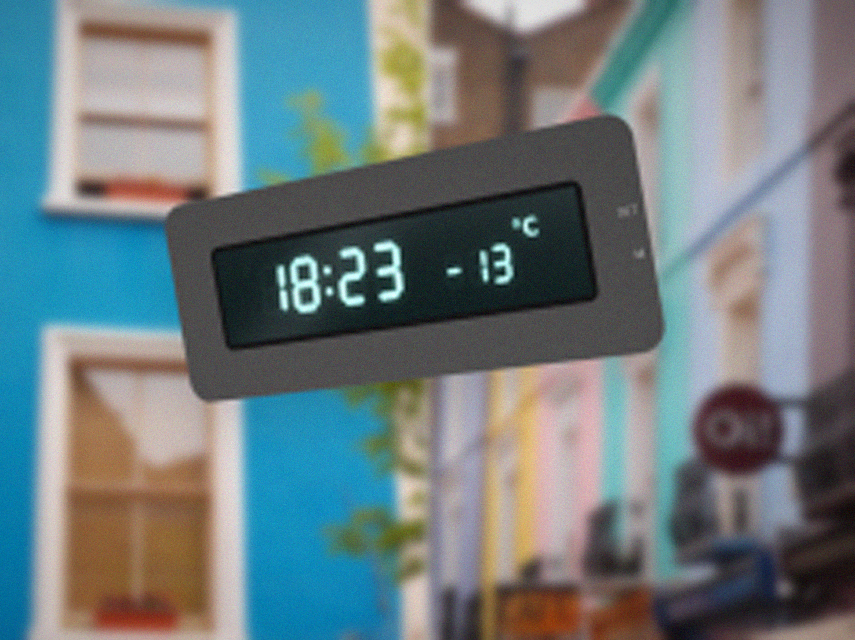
h=18 m=23
